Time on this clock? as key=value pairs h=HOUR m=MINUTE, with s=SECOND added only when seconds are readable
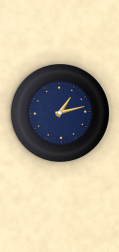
h=1 m=13
